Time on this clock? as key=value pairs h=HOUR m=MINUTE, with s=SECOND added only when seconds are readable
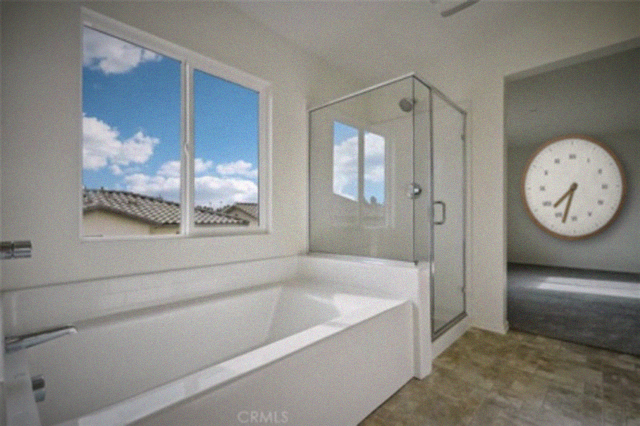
h=7 m=33
